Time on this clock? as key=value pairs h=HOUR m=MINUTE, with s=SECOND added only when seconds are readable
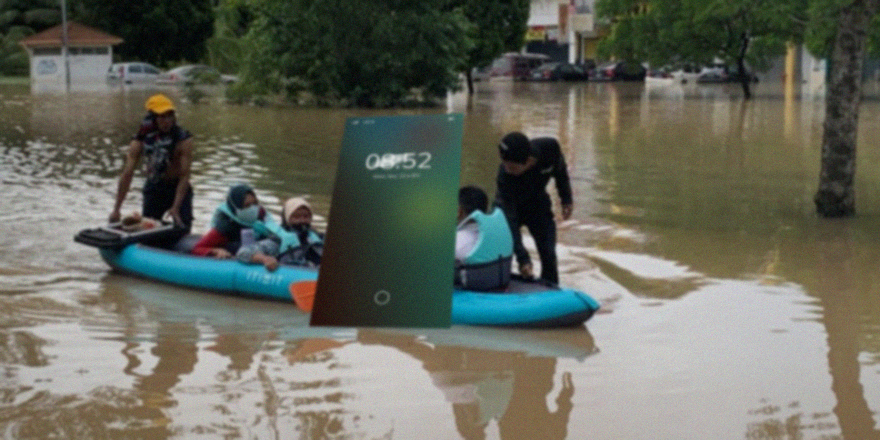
h=8 m=52
